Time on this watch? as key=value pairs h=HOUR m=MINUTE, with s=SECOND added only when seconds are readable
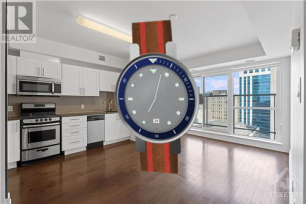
h=7 m=3
